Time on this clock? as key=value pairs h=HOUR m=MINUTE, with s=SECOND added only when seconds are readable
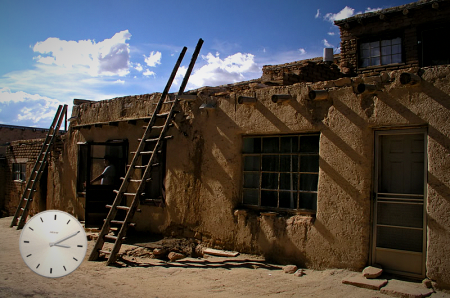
h=3 m=10
